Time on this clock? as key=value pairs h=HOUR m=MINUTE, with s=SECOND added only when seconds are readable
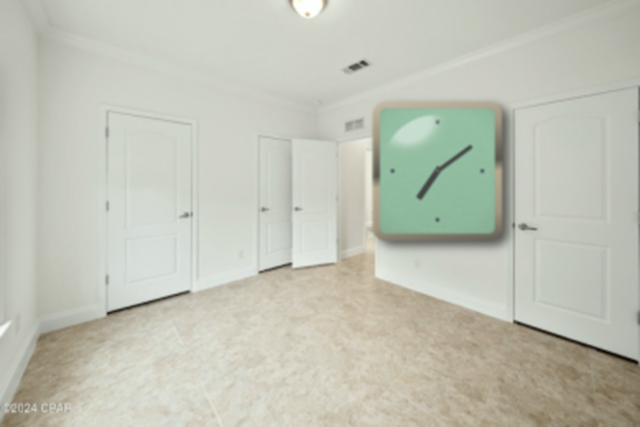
h=7 m=9
